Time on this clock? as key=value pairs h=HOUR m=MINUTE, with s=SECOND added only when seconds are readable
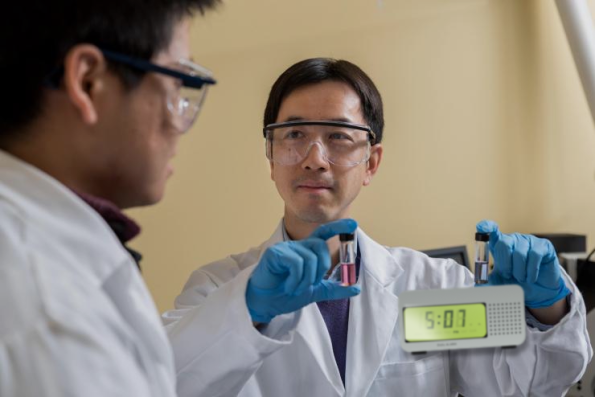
h=5 m=7
